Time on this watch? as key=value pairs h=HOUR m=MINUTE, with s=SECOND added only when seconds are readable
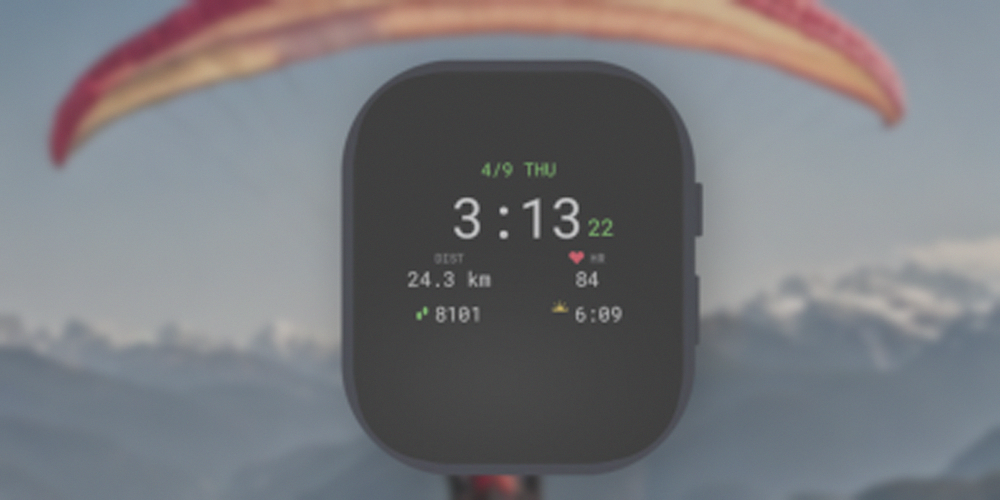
h=3 m=13 s=22
